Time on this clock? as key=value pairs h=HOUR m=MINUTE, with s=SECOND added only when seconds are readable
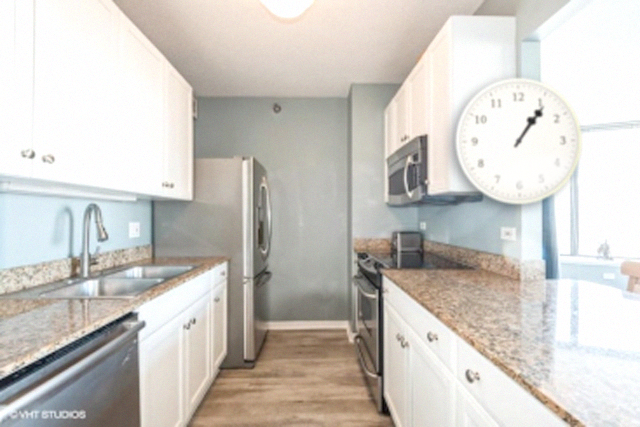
h=1 m=6
